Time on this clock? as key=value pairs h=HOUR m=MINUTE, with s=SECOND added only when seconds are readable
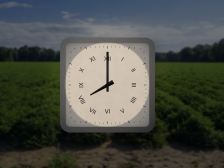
h=8 m=0
